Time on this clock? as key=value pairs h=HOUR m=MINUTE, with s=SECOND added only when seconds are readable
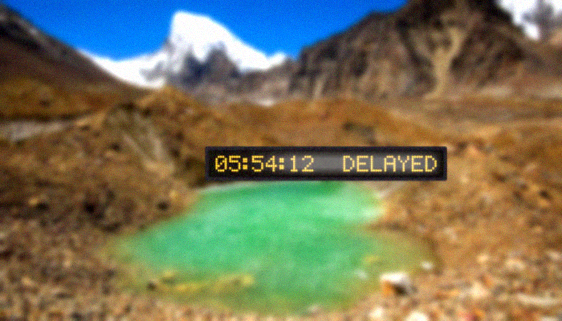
h=5 m=54 s=12
